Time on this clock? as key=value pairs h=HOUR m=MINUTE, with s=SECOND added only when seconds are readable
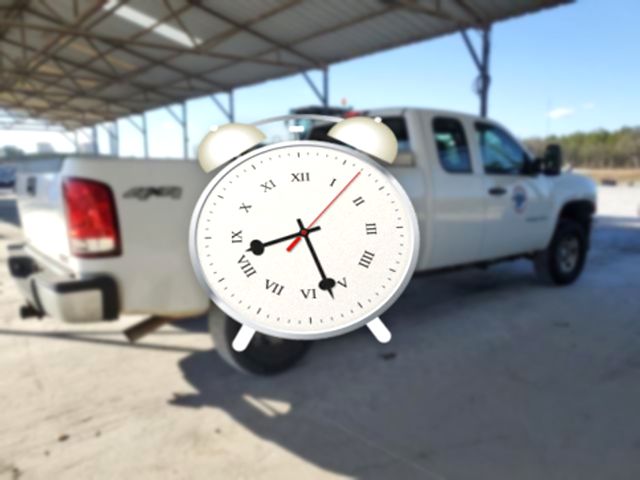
h=8 m=27 s=7
